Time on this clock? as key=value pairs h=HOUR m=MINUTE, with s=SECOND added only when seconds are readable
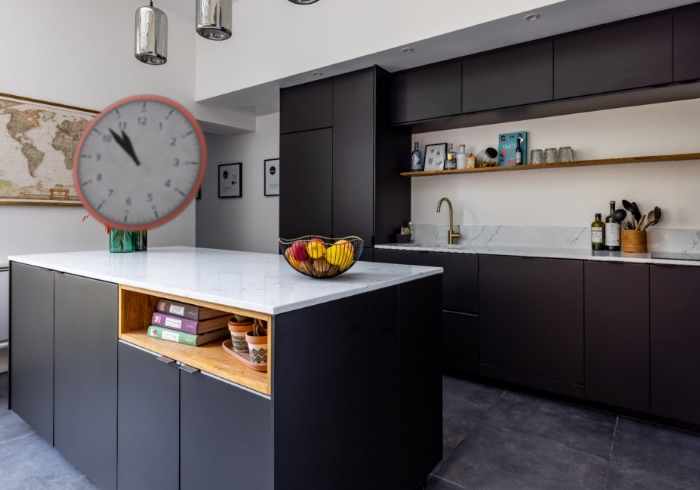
h=10 m=52
